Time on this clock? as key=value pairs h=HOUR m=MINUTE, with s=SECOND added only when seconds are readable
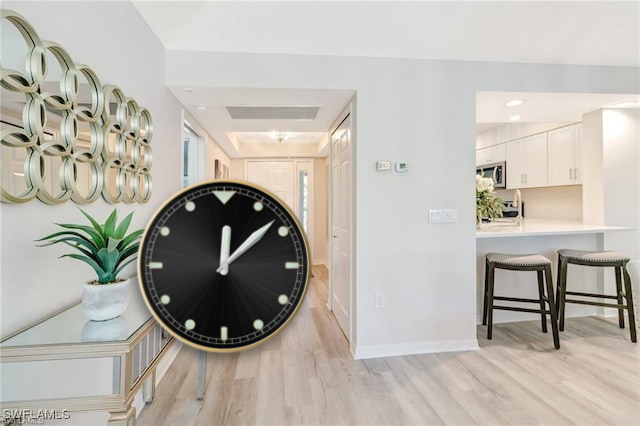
h=12 m=8
